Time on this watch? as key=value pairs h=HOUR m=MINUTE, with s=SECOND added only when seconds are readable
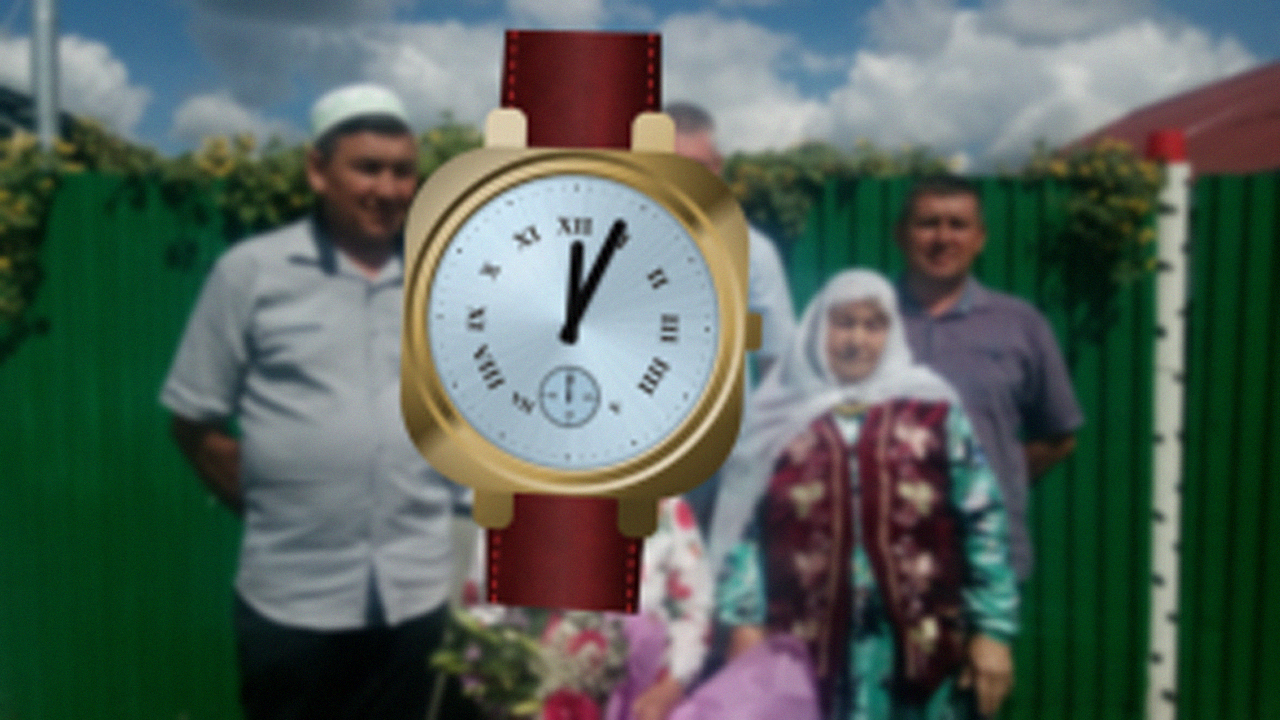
h=12 m=4
